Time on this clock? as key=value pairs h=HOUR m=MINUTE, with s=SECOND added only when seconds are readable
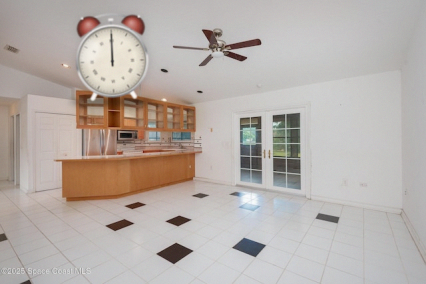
h=12 m=0
